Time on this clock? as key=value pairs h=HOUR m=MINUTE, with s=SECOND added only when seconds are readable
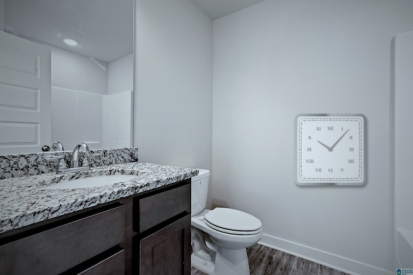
h=10 m=7
